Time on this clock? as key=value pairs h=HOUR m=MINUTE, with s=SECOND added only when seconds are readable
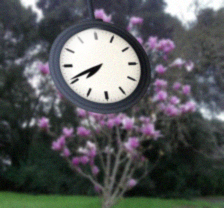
h=7 m=41
